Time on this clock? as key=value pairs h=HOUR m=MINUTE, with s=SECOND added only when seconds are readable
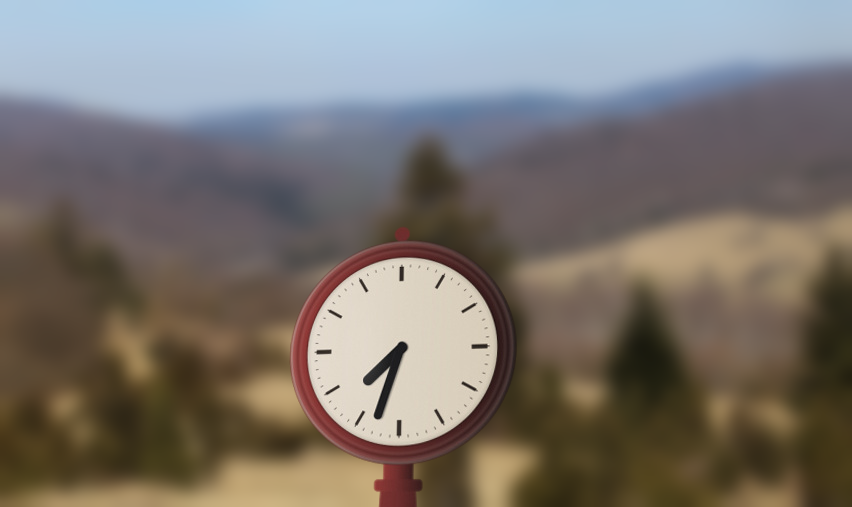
h=7 m=33
